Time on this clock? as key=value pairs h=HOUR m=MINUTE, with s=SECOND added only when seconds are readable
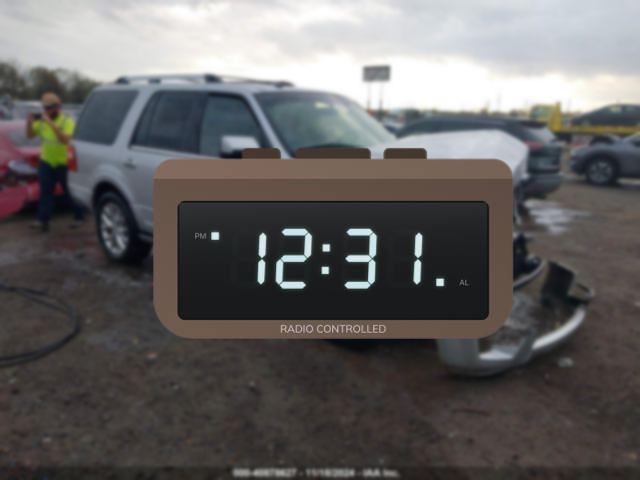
h=12 m=31
